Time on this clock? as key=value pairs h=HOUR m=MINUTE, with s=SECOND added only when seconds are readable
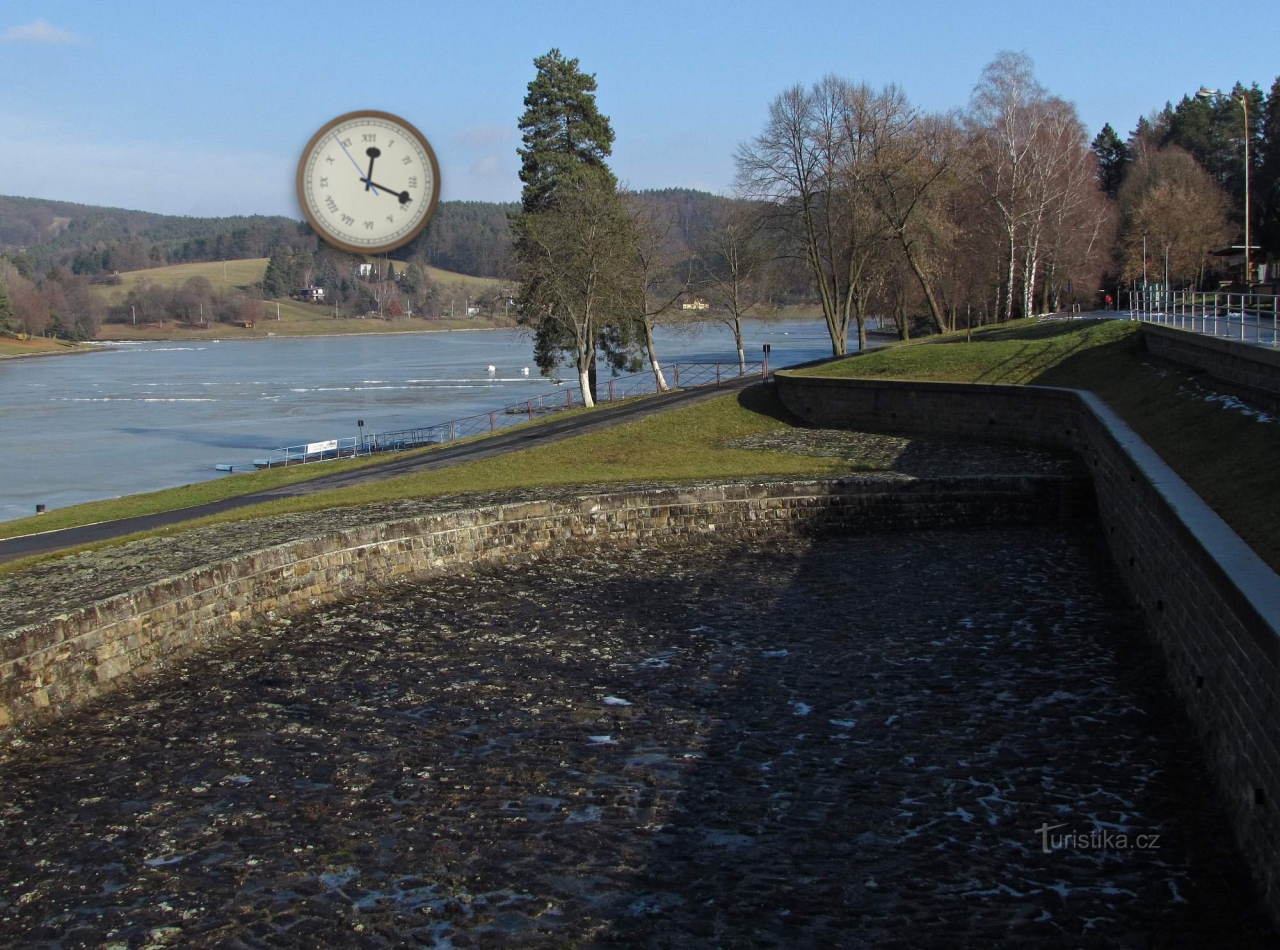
h=12 m=18 s=54
